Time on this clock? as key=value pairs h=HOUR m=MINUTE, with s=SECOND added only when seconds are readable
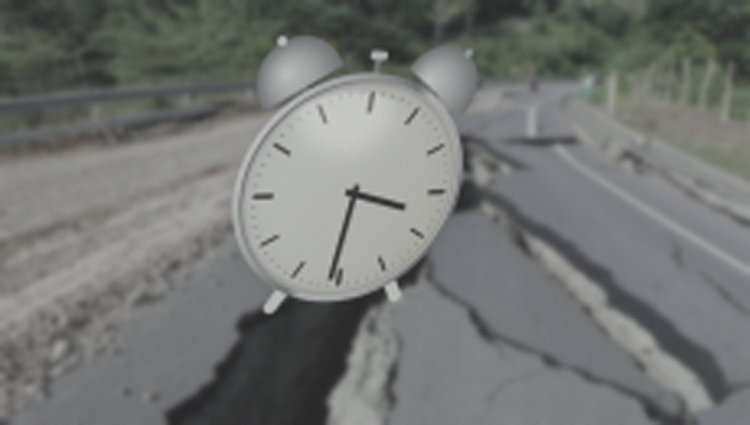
h=3 m=31
